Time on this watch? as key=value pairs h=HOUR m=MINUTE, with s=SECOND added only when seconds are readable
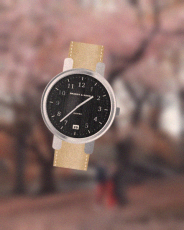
h=1 m=37
